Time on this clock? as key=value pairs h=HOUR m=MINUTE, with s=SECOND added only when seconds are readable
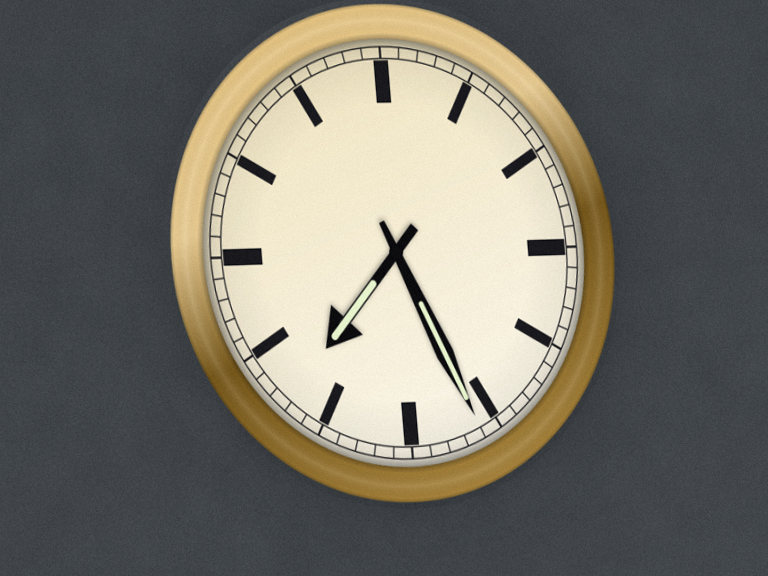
h=7 m=26
